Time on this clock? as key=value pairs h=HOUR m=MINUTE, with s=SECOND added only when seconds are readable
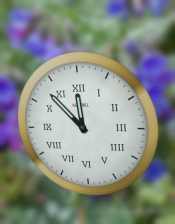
h=11 m=53
